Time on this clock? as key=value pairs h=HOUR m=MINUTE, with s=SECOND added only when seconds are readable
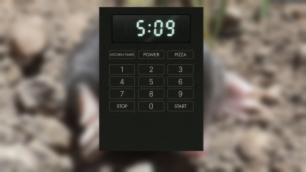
h=5 m=9
